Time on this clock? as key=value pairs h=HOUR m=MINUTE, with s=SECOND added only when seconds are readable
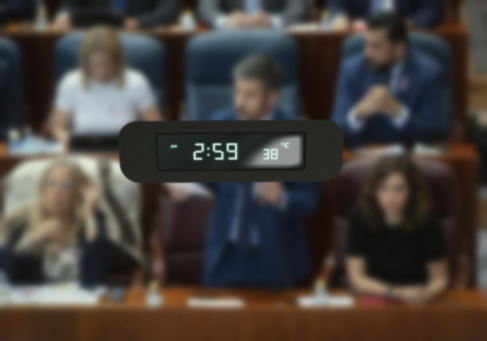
h=2 m=59
